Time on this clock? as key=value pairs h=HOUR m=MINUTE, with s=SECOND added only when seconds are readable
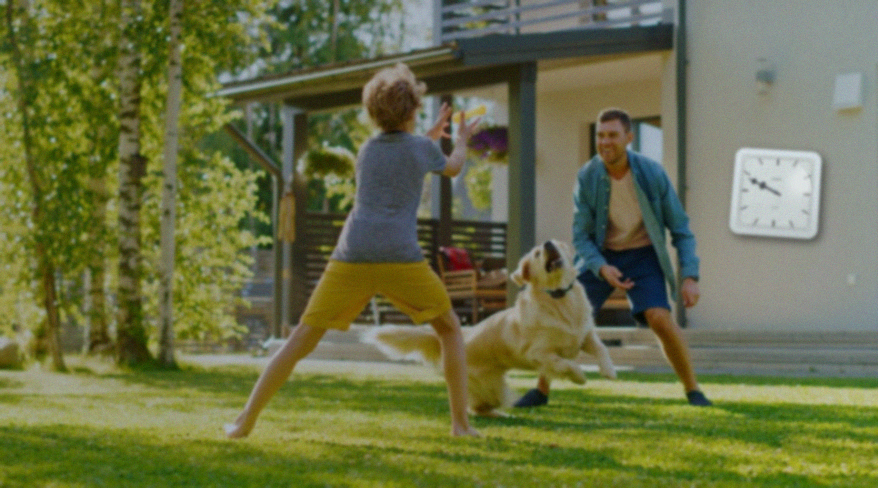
h=9 m=49
